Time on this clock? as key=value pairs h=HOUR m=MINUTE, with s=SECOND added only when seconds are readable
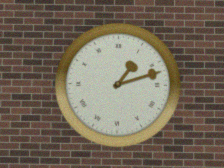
h=1 m=12
